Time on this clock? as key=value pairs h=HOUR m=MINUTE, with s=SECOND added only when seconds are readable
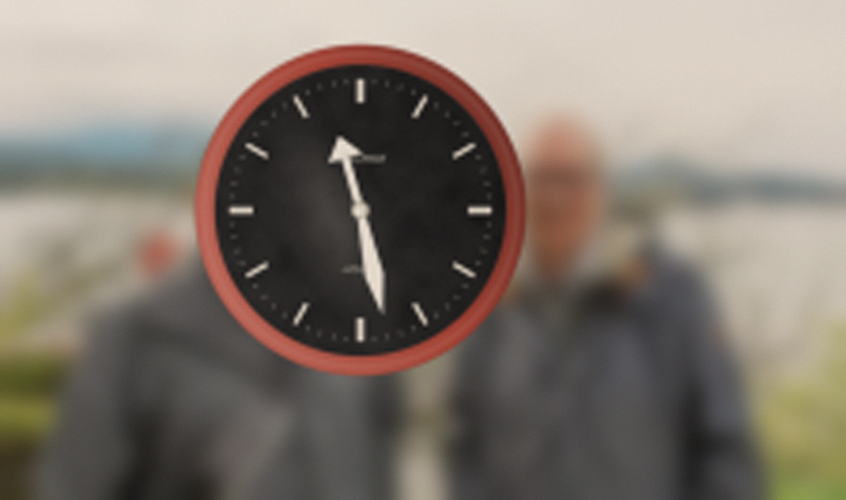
h=11 m=28
